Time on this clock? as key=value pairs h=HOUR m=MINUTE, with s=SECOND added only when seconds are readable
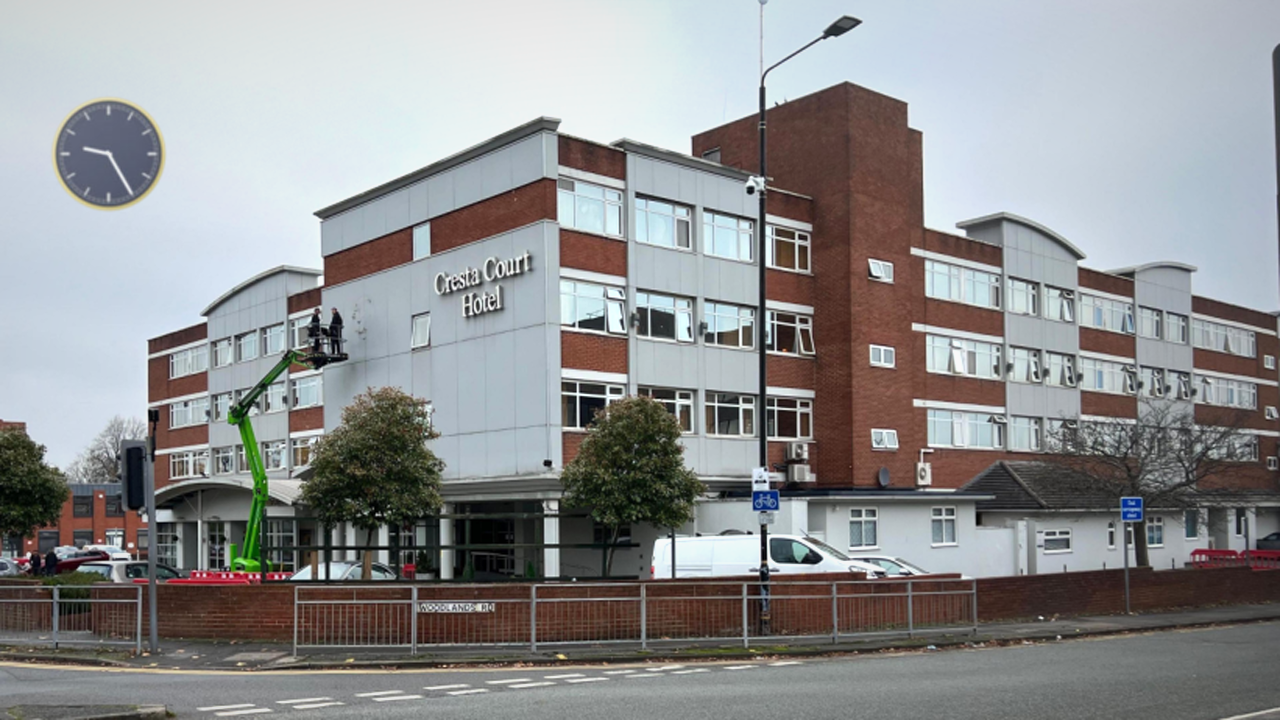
h=9 m=25
